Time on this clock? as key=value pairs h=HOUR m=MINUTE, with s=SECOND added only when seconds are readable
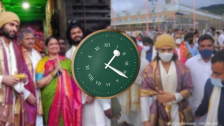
h=1 m=21
